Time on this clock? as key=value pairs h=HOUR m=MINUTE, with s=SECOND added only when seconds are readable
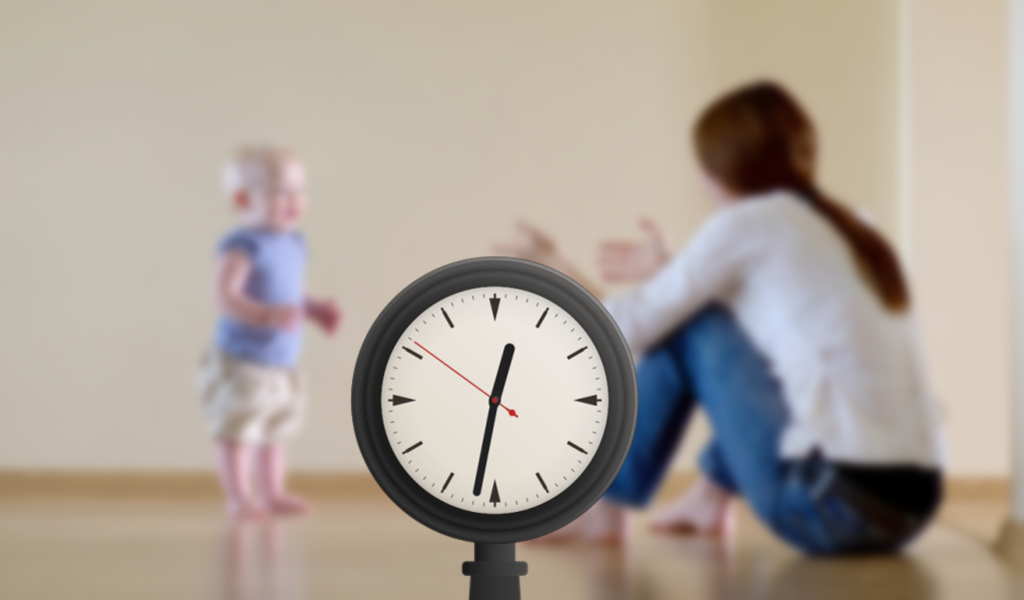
h=12 m=31 s=51
